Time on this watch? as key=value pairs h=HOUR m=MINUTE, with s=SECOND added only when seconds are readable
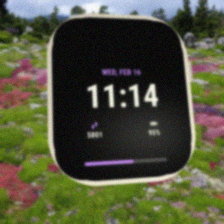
h=11 m=14
